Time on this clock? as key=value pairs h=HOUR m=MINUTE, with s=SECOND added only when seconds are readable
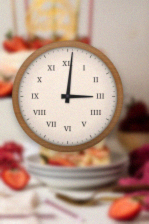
h=3 m=1
